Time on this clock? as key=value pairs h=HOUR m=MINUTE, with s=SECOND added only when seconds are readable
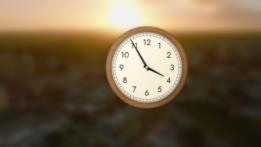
h=3 m=55
